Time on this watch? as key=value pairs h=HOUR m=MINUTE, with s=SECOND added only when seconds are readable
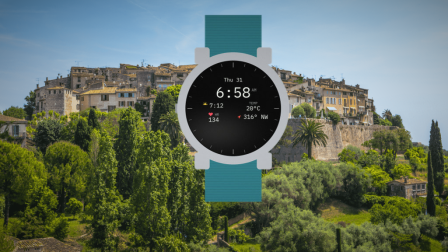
h=6 m=58
